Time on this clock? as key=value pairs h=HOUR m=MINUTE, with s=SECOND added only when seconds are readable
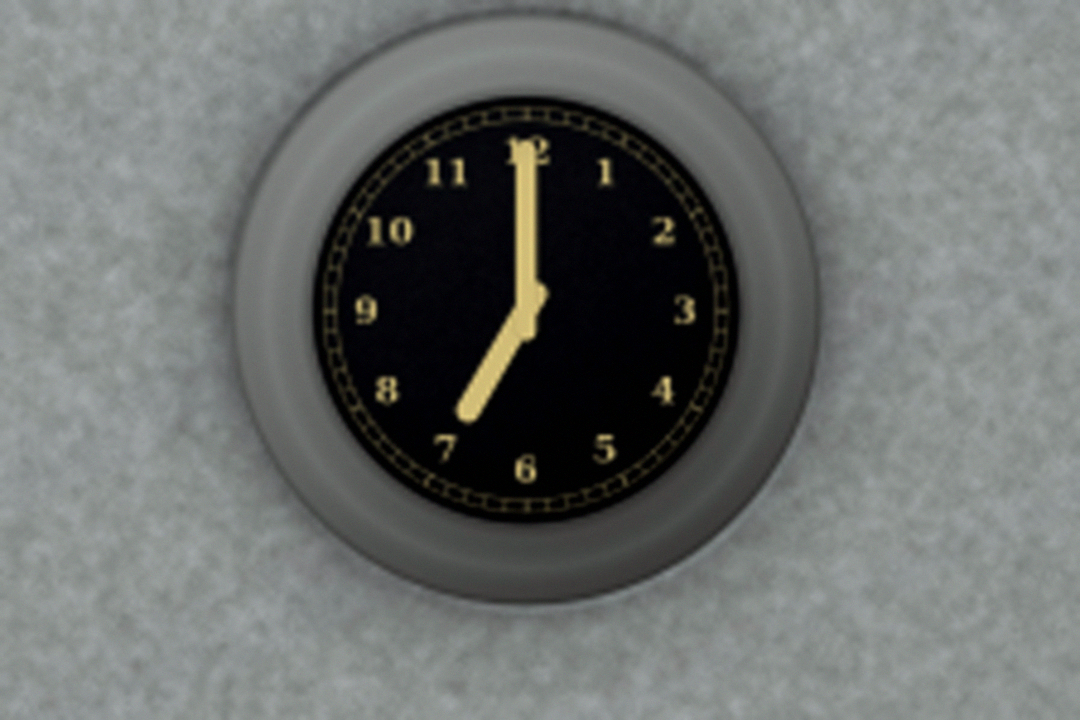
h=7 m=0
